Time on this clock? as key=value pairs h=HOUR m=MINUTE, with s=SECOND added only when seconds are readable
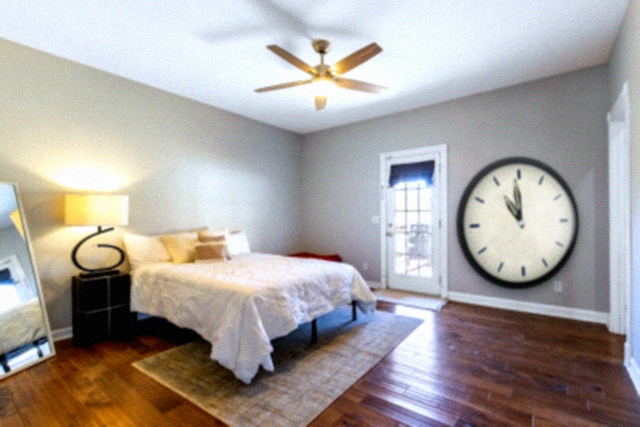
h=10 m=59
